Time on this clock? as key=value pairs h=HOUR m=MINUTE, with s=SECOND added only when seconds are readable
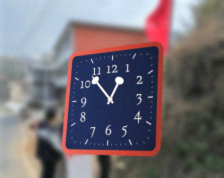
h=12 m=53
